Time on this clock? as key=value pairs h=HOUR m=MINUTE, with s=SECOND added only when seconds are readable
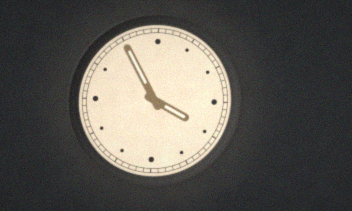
h=3 m=55
